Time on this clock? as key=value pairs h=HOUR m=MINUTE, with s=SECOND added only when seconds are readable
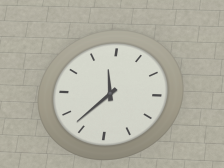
h=11 m=37
